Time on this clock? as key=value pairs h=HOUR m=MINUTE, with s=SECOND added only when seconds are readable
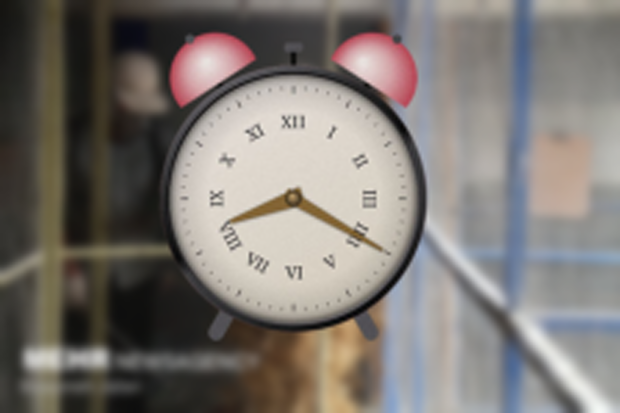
h=8 m=20
